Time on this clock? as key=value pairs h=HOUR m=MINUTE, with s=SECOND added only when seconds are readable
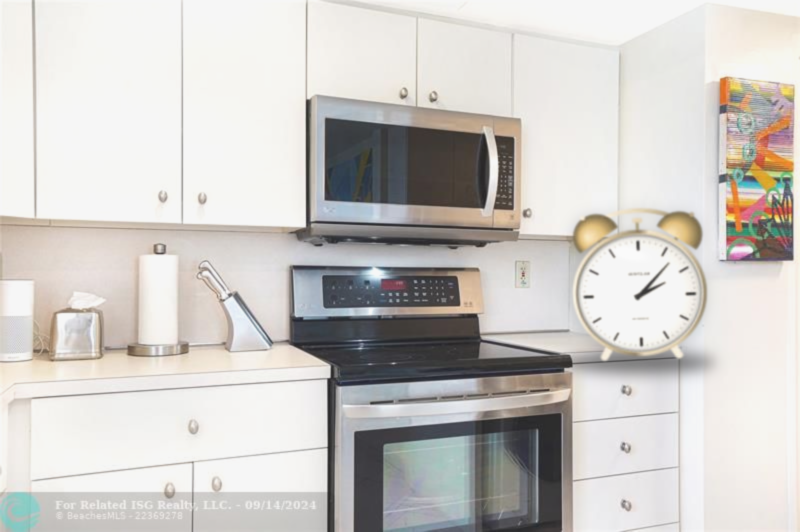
h=2 m=7
